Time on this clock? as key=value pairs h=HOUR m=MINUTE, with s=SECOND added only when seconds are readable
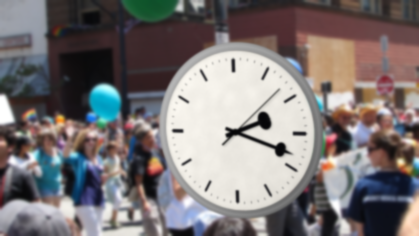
h=2 m=18 s=8
